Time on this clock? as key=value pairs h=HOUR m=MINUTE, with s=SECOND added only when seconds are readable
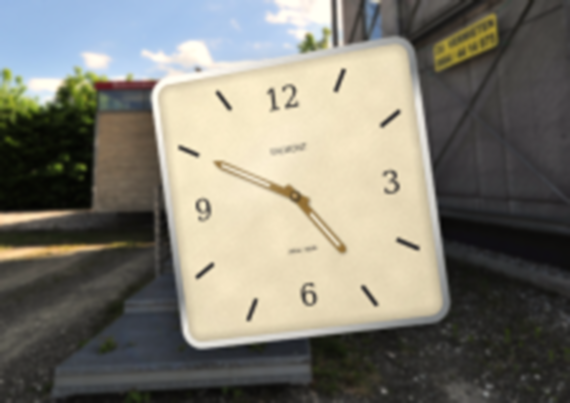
h=4 m=50
